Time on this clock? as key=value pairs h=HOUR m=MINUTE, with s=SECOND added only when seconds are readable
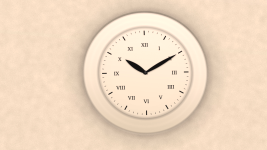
h=10 m=10
